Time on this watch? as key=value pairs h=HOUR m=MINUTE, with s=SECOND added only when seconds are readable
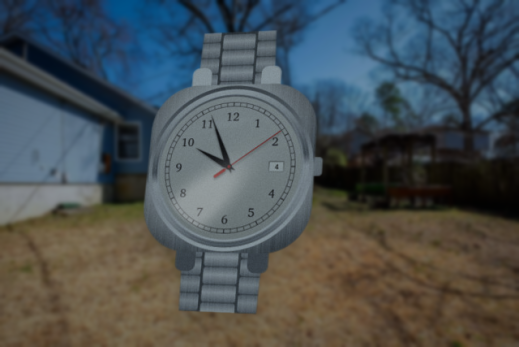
h=9 m=56 s=9
